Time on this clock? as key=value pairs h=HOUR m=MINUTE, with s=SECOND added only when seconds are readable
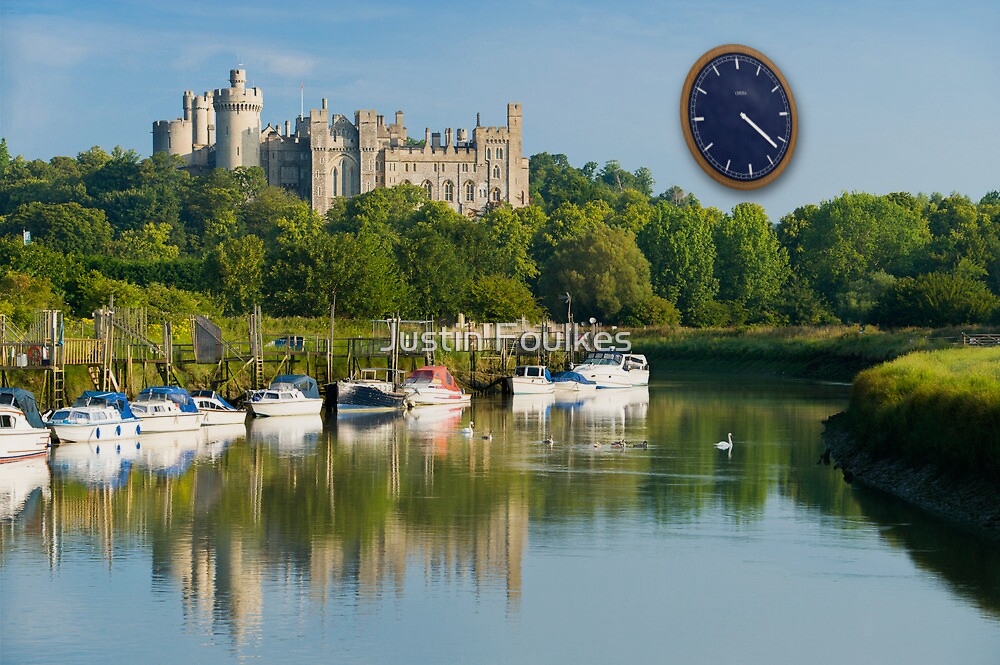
h=4 m=22
